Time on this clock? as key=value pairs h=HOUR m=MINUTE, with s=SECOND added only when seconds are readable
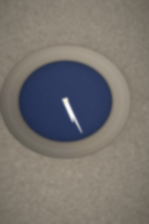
h=5 m=26
